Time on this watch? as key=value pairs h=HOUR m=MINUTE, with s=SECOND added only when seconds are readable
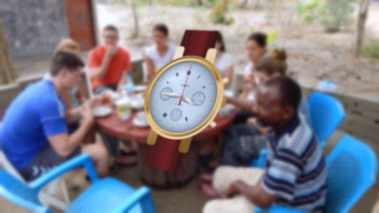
h=3 m=45
